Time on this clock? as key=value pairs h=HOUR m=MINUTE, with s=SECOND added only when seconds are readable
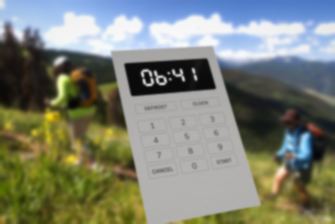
h=6 m=41
